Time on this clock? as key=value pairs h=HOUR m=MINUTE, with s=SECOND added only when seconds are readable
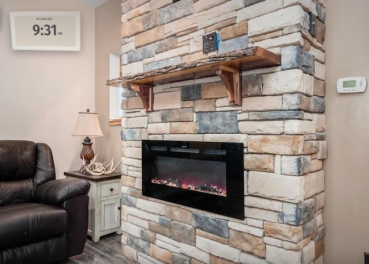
h=9 m=31
